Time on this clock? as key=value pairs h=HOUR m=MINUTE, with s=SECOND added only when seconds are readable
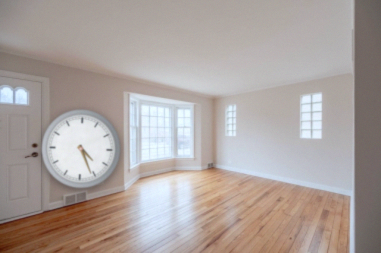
h=4 m=26
